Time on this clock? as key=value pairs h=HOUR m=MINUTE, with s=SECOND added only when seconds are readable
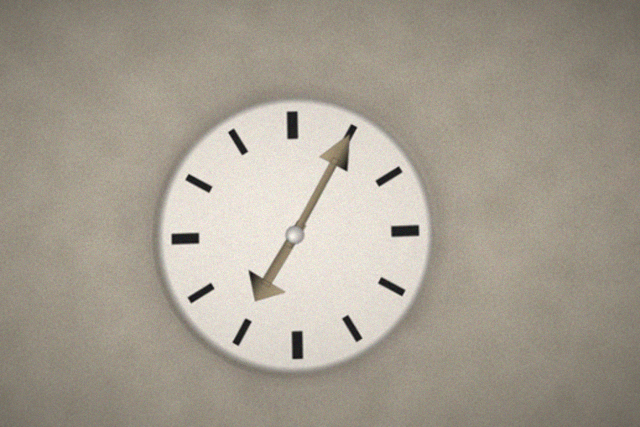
h=7 m=5
